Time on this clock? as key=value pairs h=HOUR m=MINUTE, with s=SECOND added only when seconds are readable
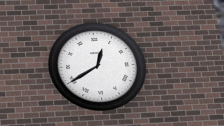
h=12 m=40
